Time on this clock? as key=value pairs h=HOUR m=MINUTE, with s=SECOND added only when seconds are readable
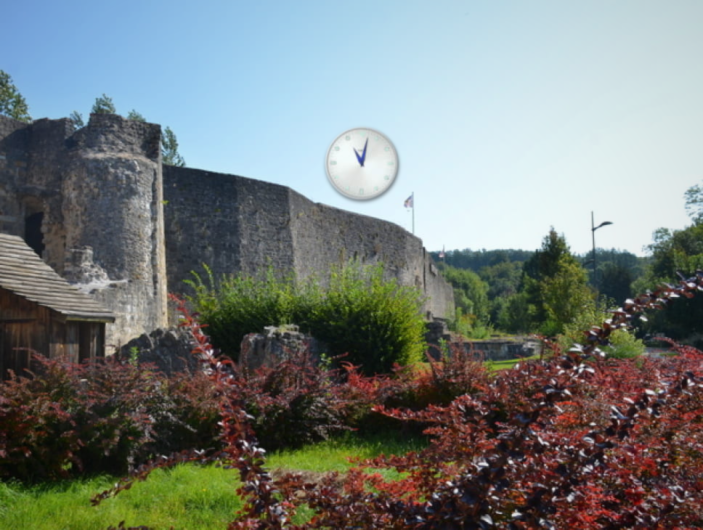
h=11 m=2
